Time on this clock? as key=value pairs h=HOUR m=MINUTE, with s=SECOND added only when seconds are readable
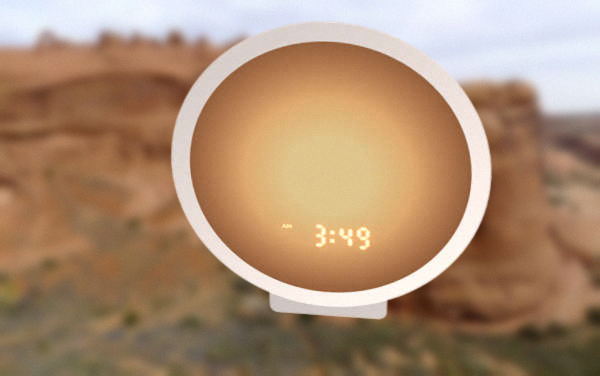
h=3 m=49
